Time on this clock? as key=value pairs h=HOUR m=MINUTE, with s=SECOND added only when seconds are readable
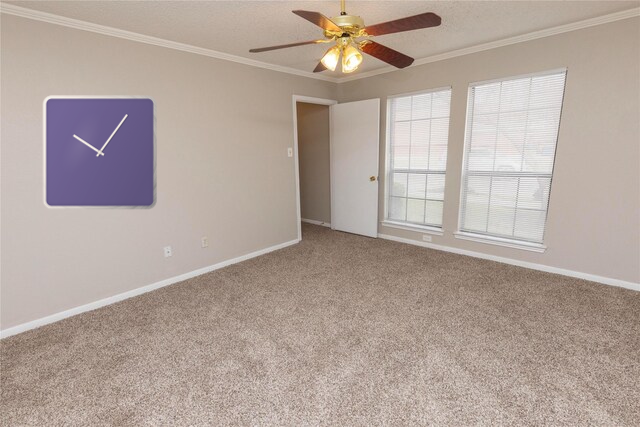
h=10 m=6
